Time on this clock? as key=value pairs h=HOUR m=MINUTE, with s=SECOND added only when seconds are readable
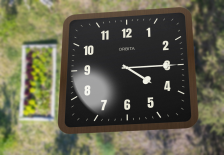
h=4 m=15
